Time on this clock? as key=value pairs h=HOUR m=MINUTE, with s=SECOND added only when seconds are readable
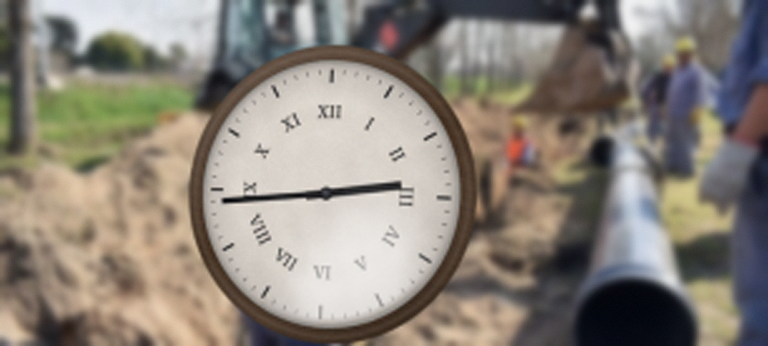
h=2 m=44
